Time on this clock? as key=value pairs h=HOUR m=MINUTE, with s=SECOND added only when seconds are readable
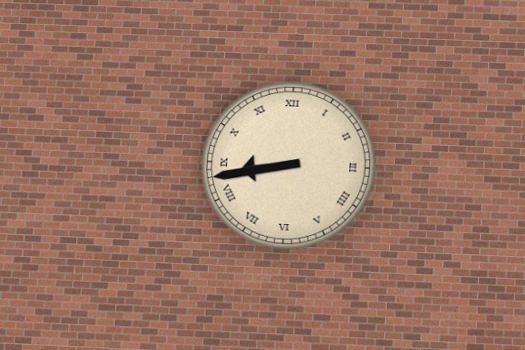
h=8 m=43
